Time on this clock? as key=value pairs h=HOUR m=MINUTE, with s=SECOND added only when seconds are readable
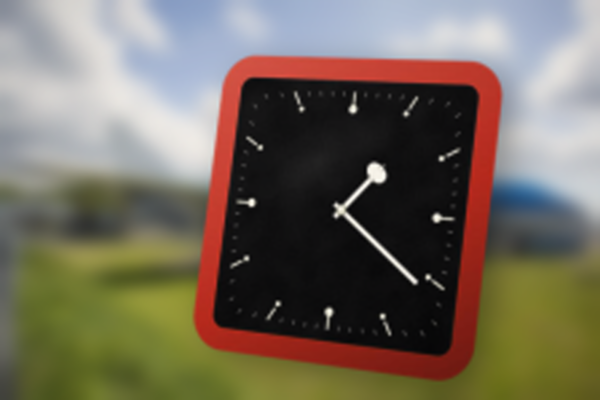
h=1 m=21
